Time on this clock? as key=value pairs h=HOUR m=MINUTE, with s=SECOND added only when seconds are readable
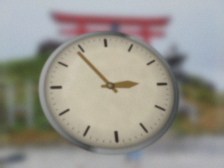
h=2 m=54
